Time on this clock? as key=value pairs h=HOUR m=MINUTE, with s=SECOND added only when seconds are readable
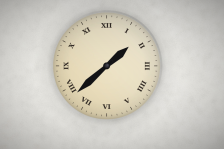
h=1 m=38
